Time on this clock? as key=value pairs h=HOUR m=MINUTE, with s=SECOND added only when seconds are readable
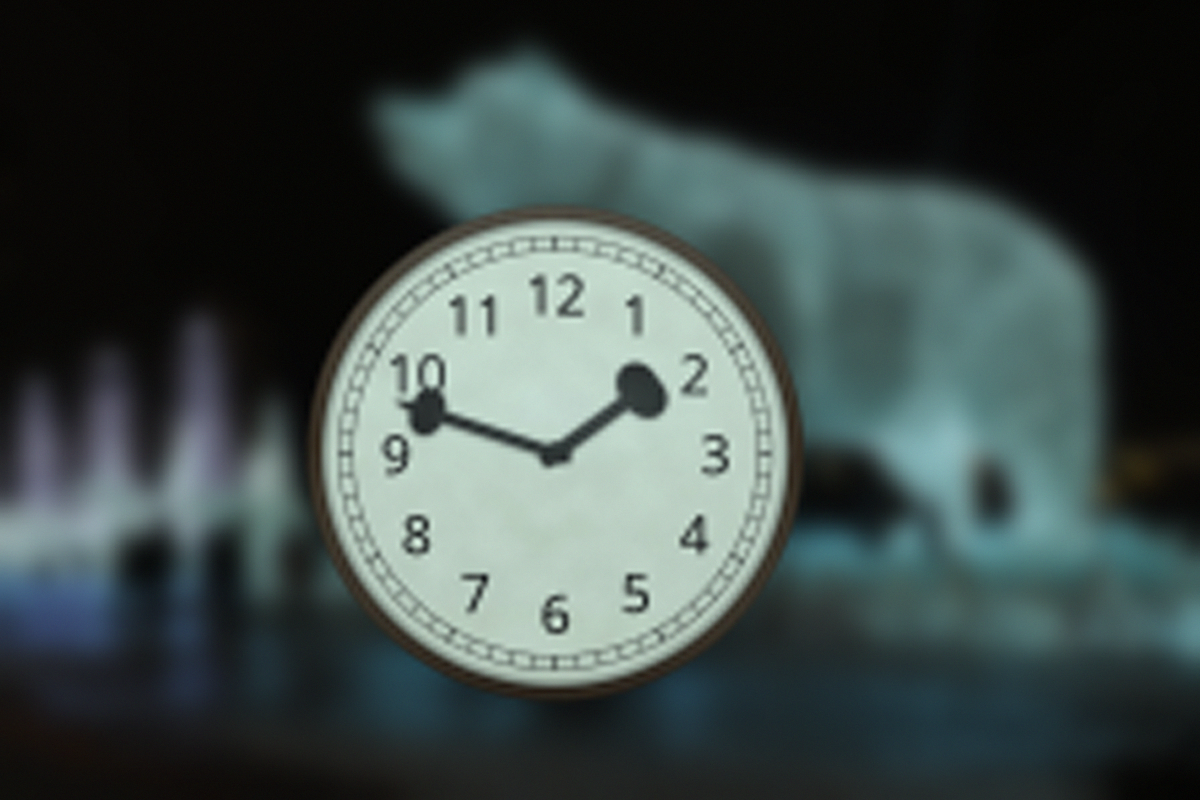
h=1 m=48
